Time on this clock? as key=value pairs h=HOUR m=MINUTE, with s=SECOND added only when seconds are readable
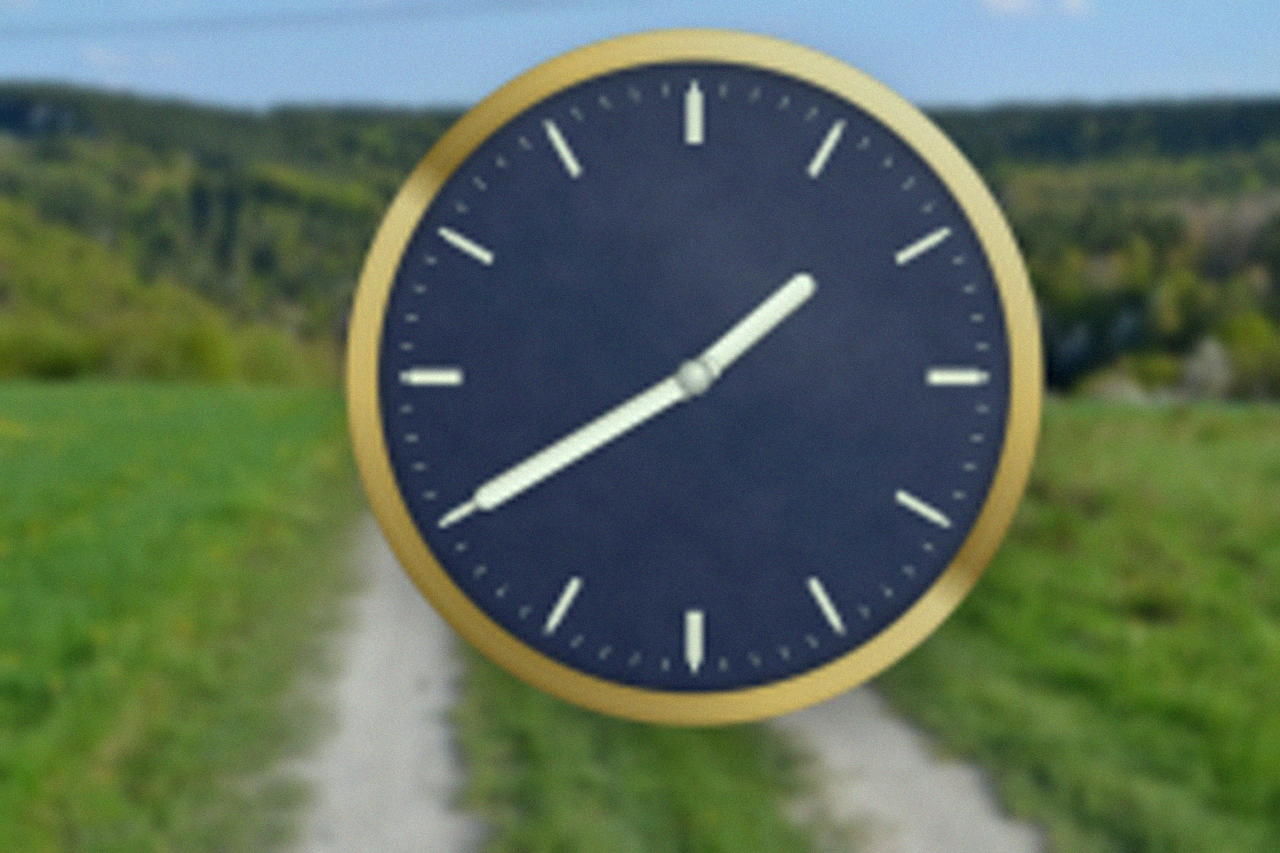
h=1 m=40
